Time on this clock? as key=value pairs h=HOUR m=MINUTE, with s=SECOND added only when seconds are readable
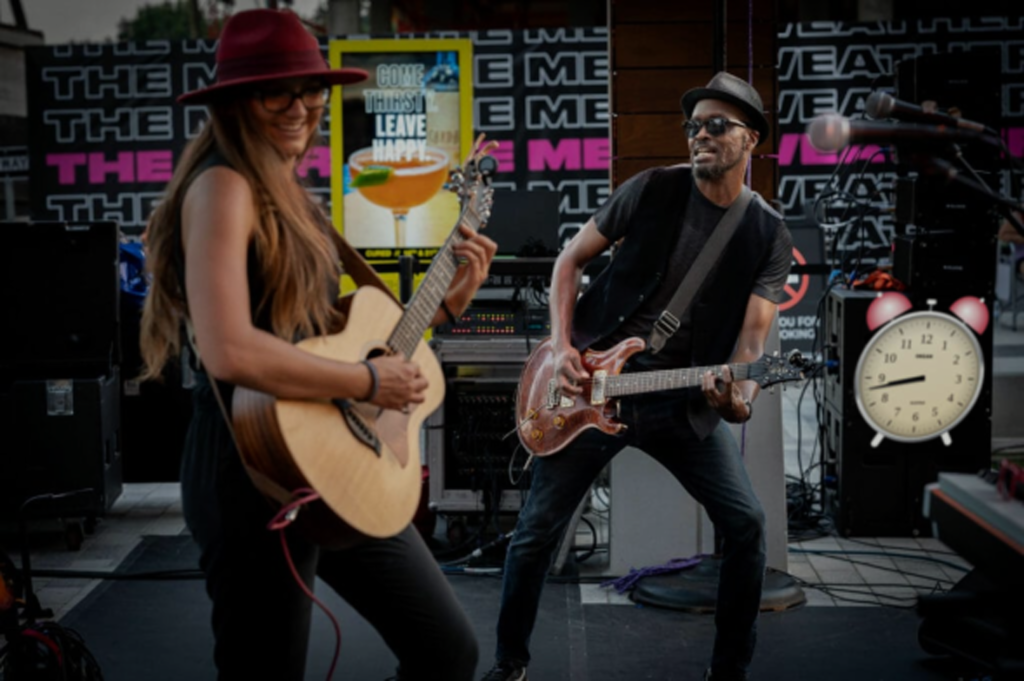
h=8 m=43
